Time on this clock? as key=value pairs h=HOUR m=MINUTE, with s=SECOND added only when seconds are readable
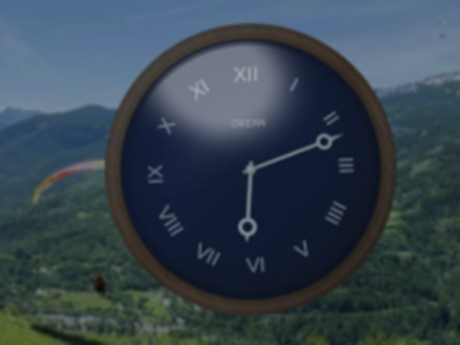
h=6 m=12
